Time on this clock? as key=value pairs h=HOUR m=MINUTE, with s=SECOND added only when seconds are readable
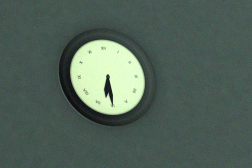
h=6 m=30
